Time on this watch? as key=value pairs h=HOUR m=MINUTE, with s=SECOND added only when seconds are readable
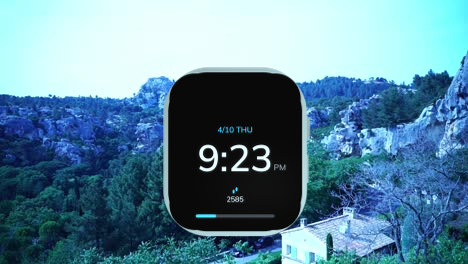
h=9 m=23
